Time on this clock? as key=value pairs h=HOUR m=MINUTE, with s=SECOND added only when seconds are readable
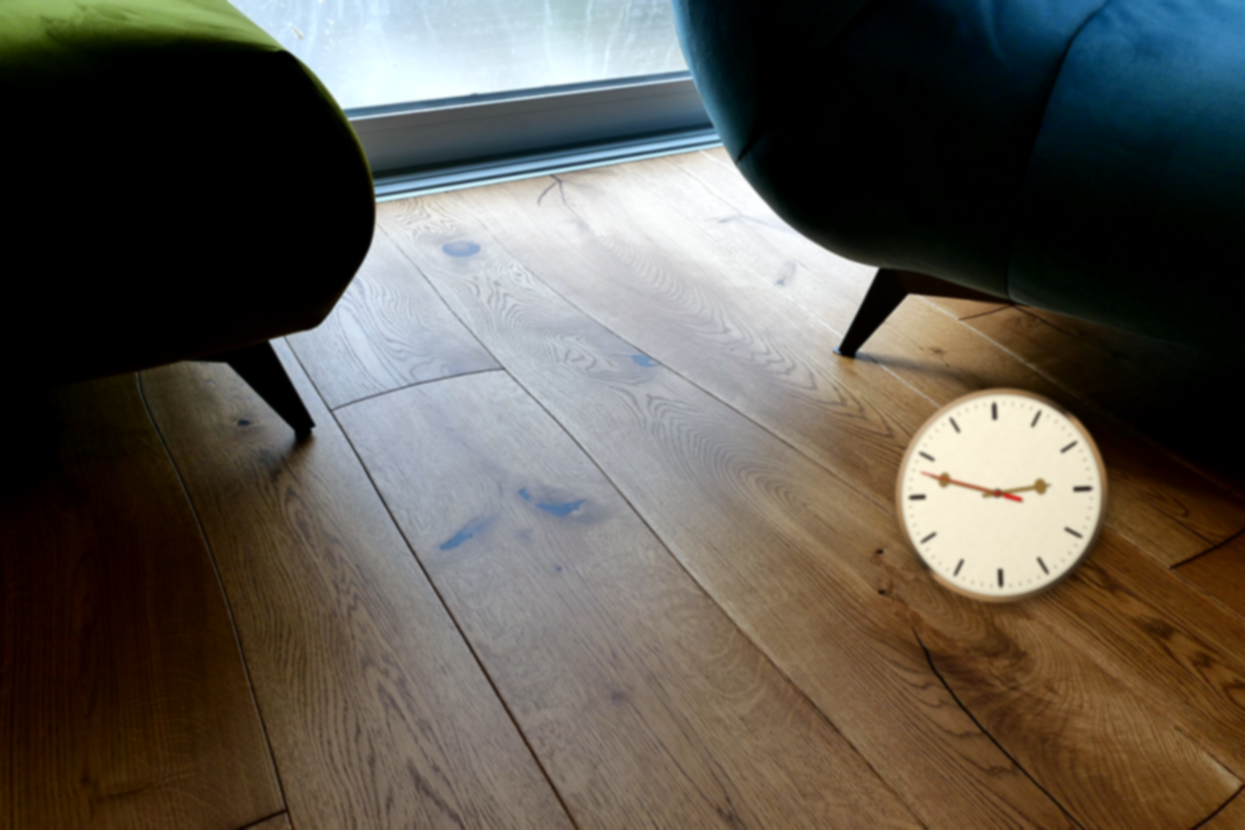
h=2 m=47 s=48
